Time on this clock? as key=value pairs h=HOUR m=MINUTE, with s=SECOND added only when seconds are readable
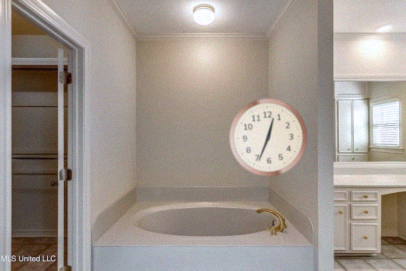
h=12 m=34
